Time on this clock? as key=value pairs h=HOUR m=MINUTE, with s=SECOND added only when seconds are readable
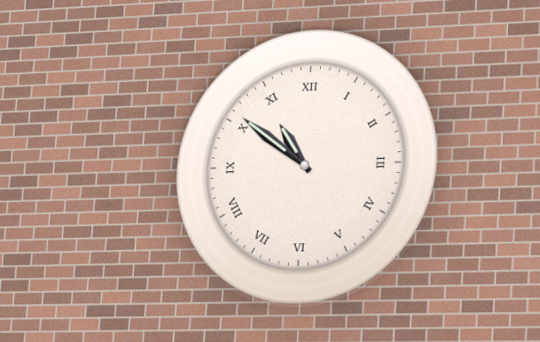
h=10 m=51
